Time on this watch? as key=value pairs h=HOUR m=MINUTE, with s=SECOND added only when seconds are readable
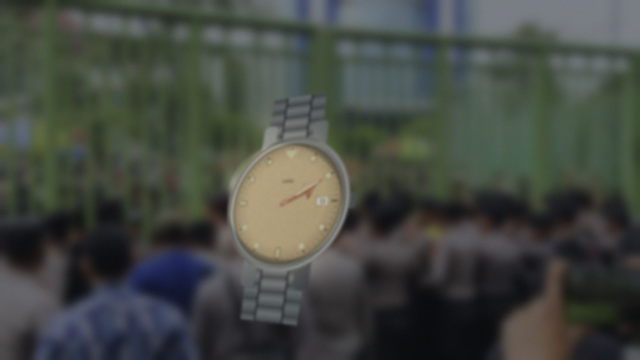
h=2 m=10
